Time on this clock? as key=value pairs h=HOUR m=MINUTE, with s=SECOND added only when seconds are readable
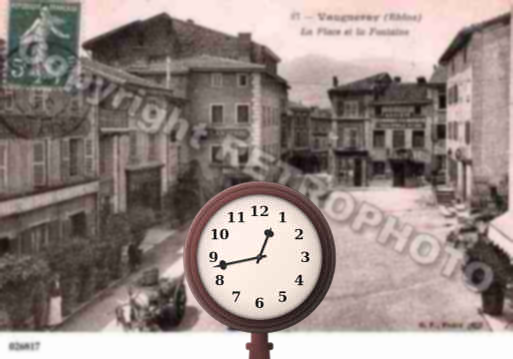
h=12 m=43
